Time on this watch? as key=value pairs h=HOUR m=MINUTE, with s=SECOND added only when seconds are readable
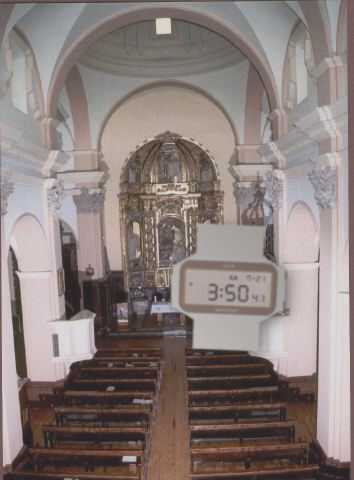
h=3 m=50
